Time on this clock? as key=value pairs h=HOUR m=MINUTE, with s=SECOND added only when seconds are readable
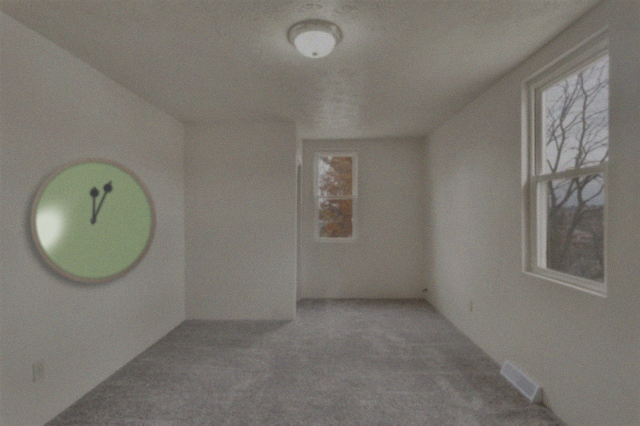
h=12 m=4
